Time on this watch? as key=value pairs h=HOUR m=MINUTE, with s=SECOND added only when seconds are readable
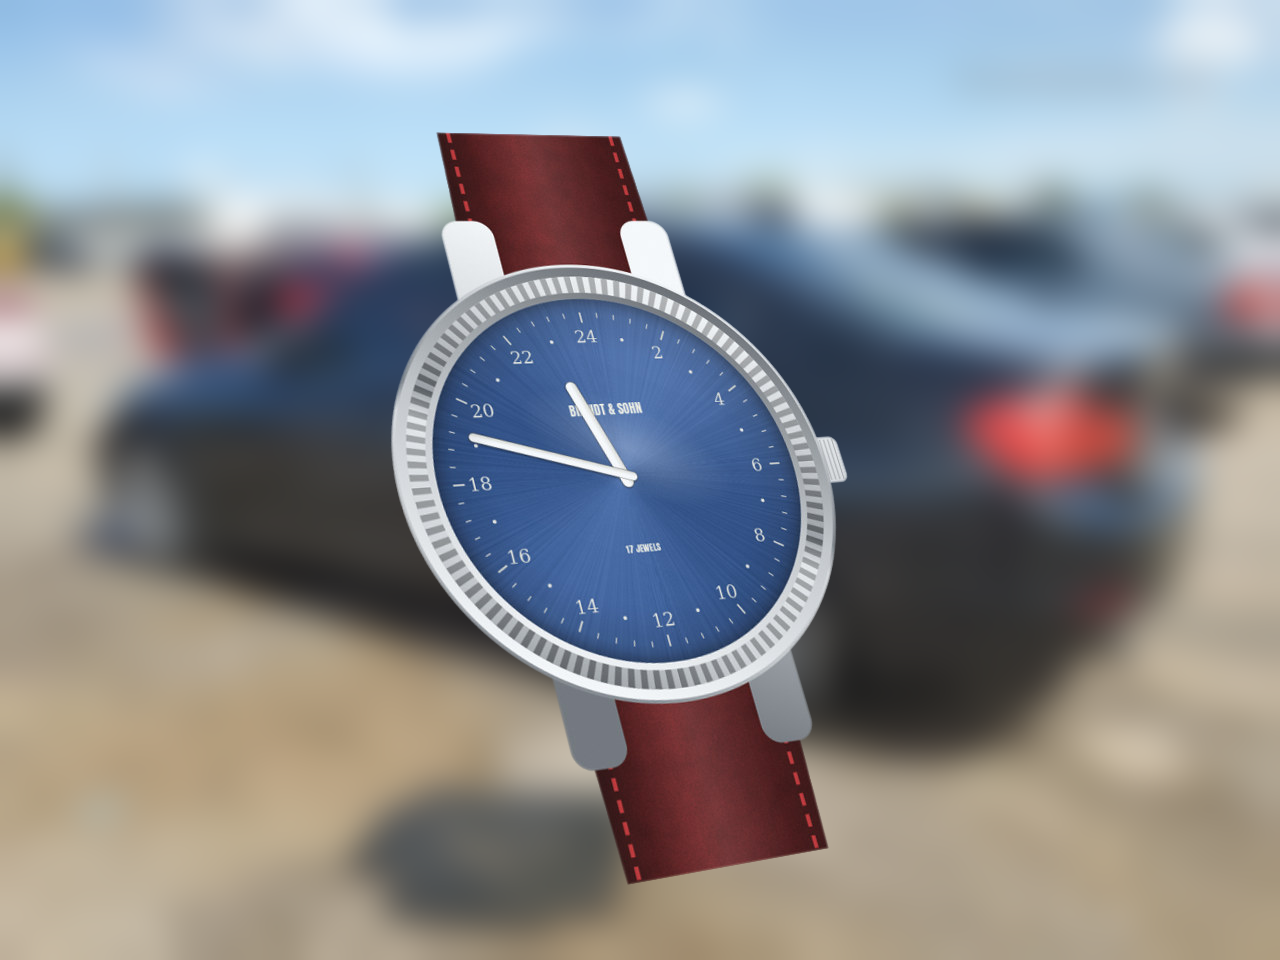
h=22 m=48
